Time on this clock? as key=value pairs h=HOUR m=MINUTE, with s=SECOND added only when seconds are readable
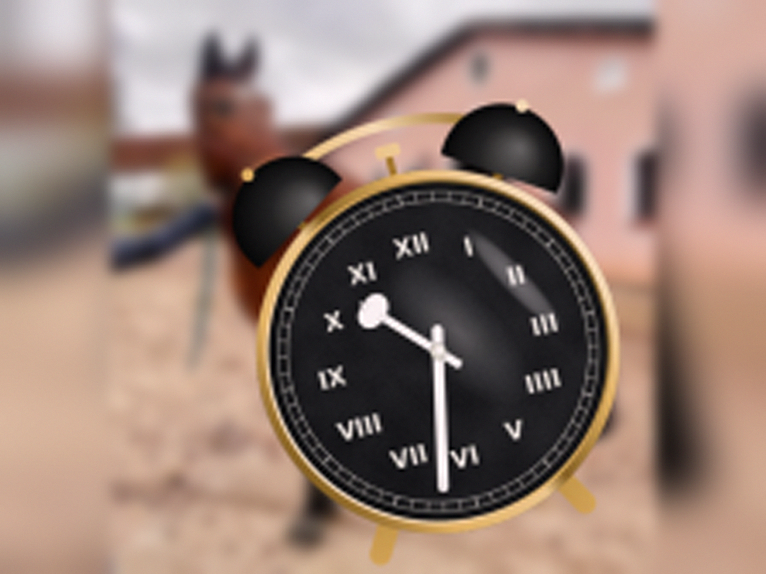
h=10 m=32
